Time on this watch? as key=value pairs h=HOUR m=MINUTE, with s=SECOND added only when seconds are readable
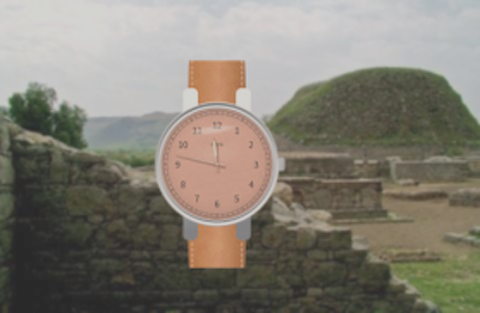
h=11 m=47
